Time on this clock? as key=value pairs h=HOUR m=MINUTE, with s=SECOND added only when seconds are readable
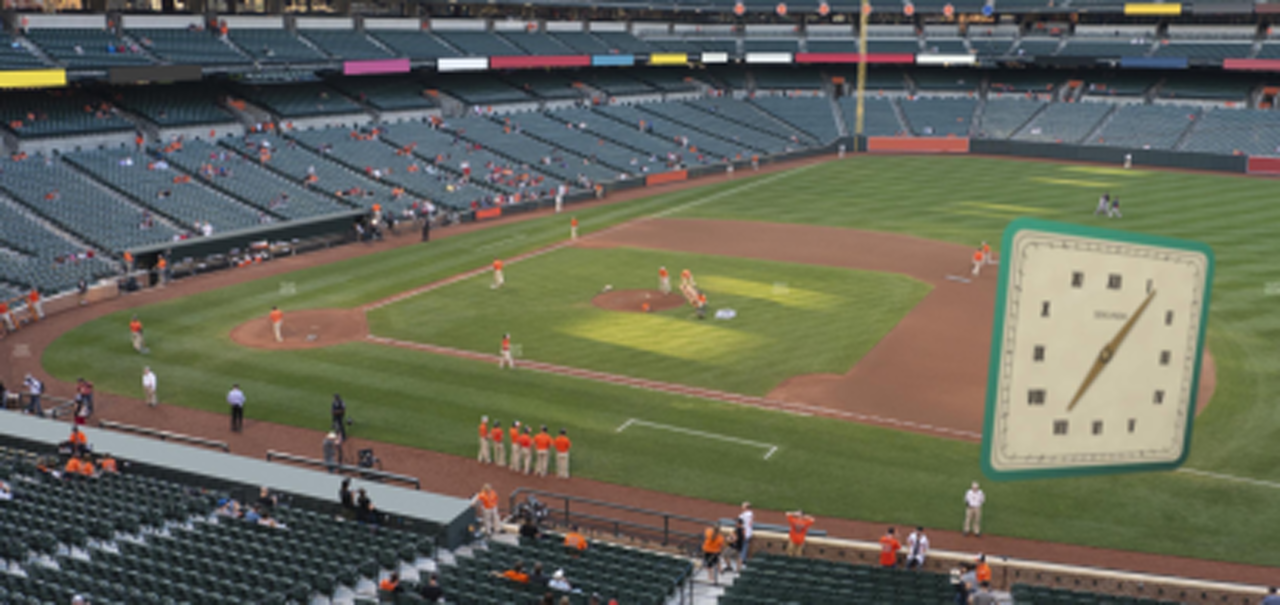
h=7 m=6
